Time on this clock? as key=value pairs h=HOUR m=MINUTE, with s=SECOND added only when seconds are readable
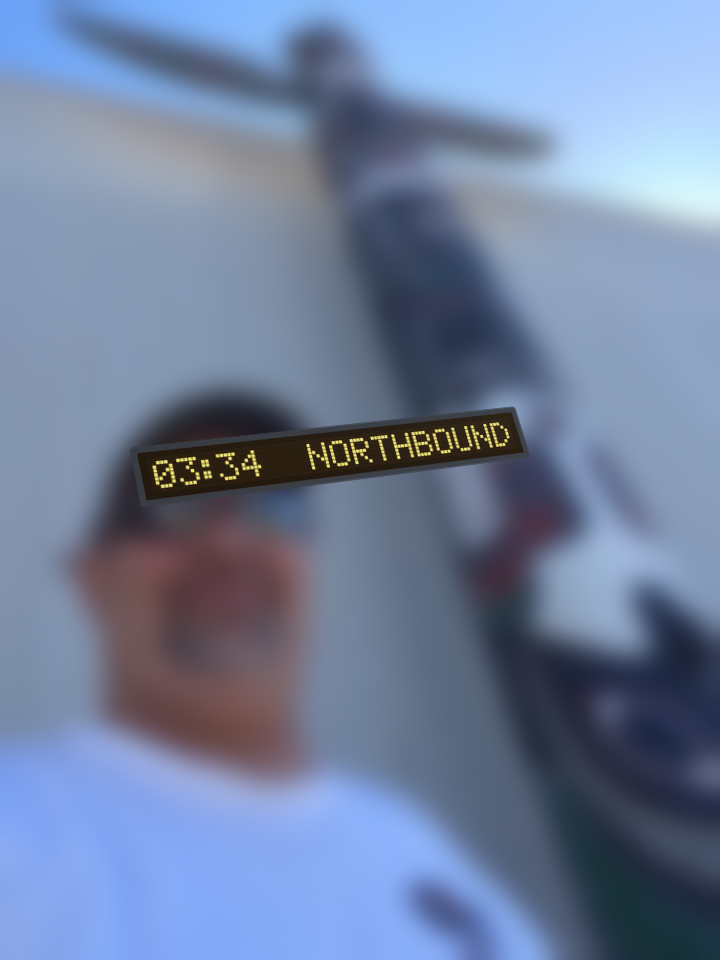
h=3 m=34
